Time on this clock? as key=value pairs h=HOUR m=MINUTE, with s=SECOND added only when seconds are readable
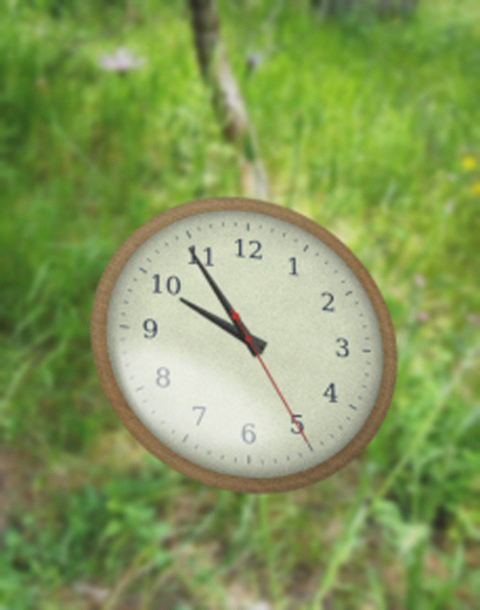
h=9 m=54 s=25
